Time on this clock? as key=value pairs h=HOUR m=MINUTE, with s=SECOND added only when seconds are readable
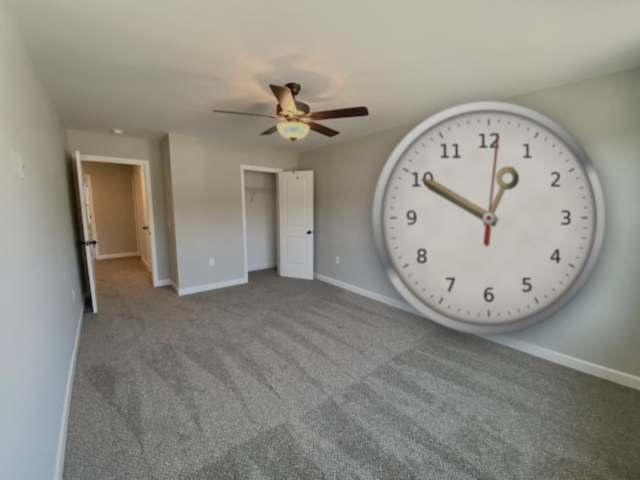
h=12 m=50 s=1
